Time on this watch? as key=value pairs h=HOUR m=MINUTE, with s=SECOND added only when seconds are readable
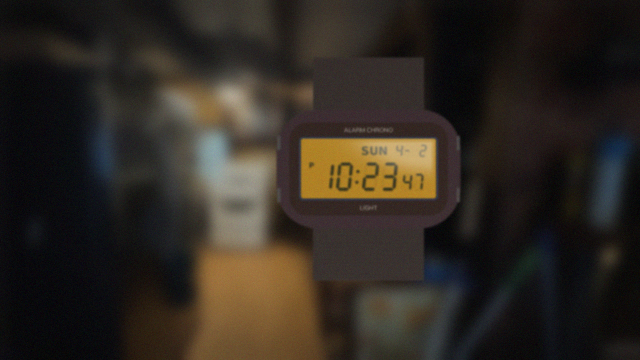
h=10 m=23 s=47
